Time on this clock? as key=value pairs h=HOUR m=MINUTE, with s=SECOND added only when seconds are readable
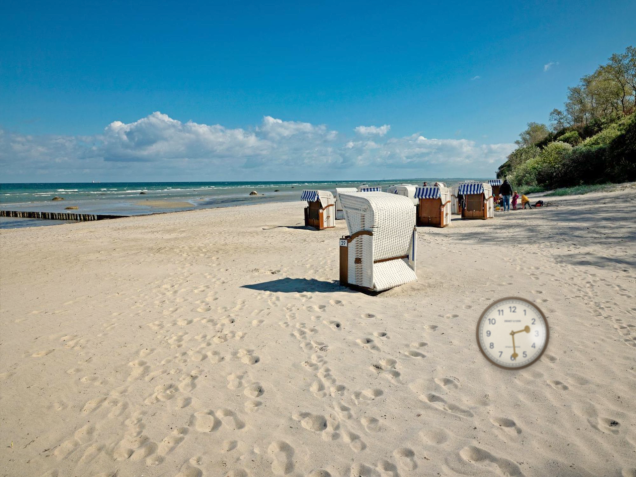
h=2 m=29
